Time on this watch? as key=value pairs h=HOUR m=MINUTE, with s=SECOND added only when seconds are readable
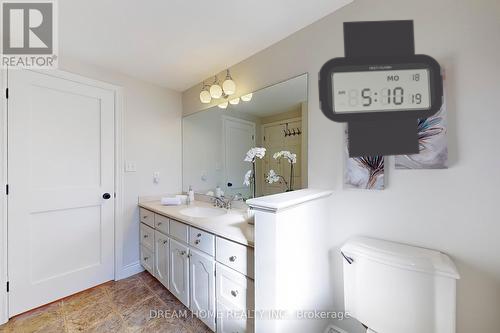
h=5 m=10 s=19
